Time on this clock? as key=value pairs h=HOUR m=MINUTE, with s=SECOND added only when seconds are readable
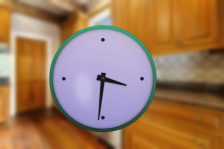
h=3 m=31
